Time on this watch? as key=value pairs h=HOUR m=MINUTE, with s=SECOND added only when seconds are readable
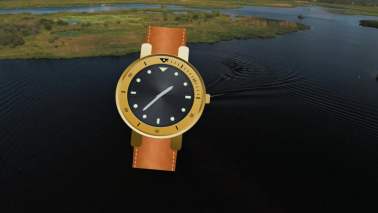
h=1 m=37
